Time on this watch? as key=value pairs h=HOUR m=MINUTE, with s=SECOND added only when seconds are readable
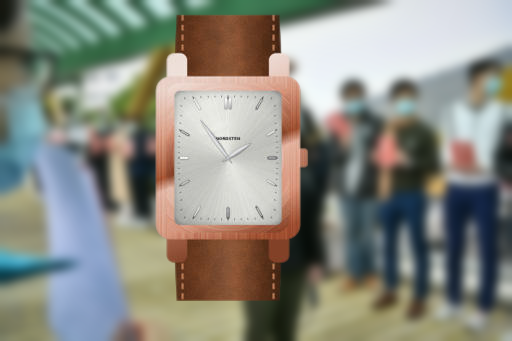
h=1 m=54
